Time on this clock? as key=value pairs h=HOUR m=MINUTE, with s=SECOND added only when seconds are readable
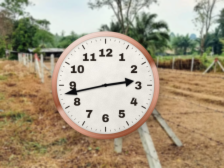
h=2 m=43
